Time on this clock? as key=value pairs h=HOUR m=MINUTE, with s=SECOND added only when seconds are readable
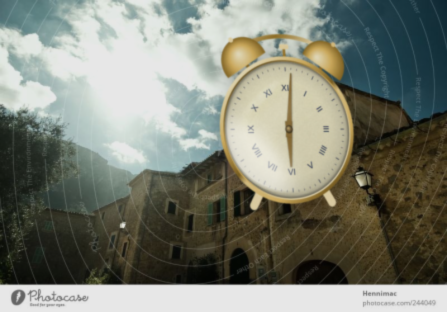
h=6 m=1
